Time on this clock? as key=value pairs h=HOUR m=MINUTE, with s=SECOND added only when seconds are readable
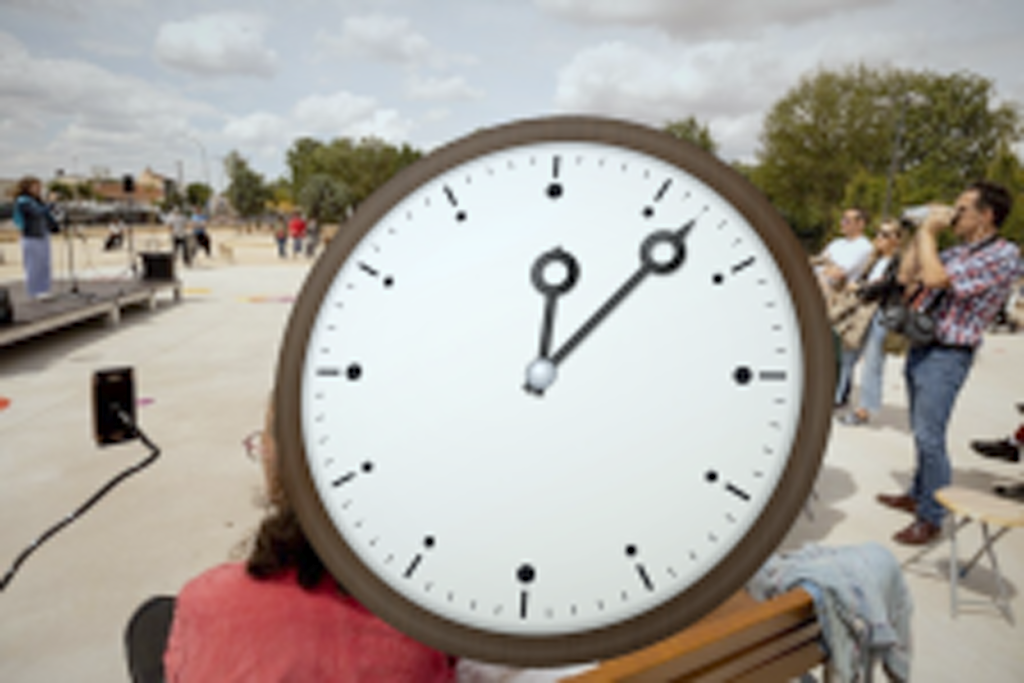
h=12 m=7
